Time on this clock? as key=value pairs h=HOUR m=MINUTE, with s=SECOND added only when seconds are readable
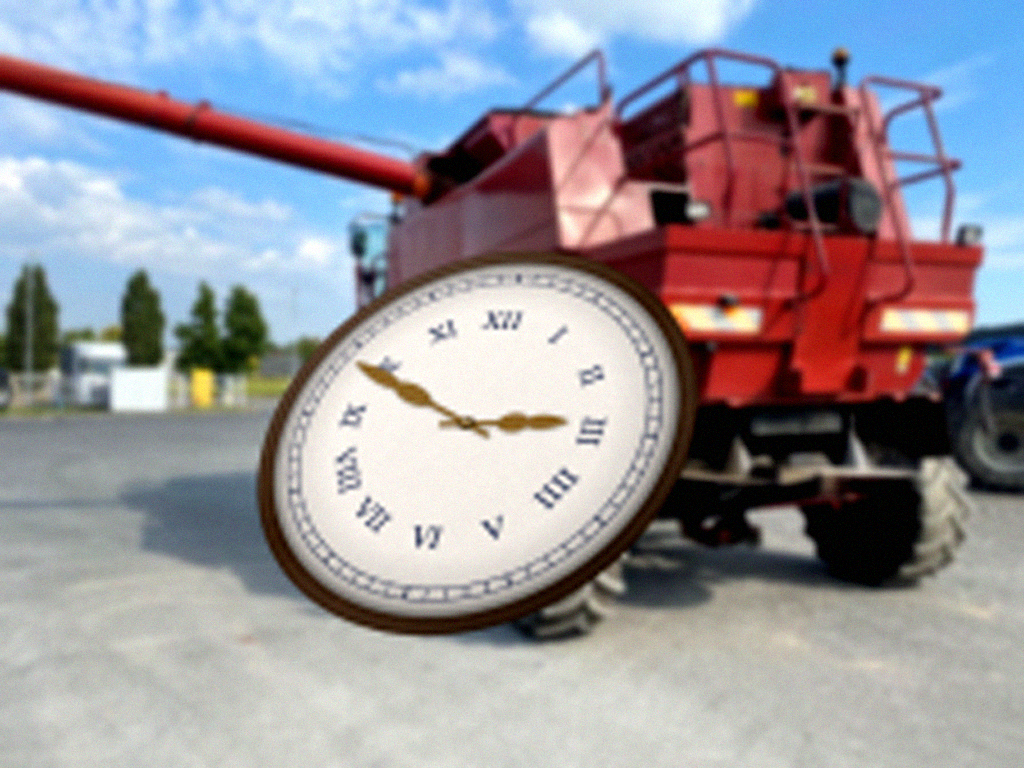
h=2 m=49
